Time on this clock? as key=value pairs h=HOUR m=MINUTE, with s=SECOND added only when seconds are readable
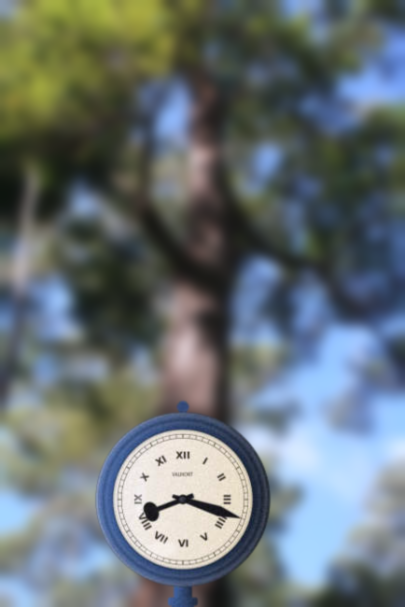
h=8 m=18
